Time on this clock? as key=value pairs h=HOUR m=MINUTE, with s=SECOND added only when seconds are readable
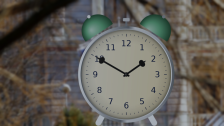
h=1 m=50
